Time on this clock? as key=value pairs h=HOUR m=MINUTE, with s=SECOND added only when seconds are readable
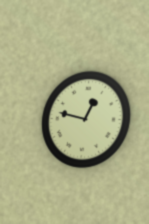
h=12 m=47
